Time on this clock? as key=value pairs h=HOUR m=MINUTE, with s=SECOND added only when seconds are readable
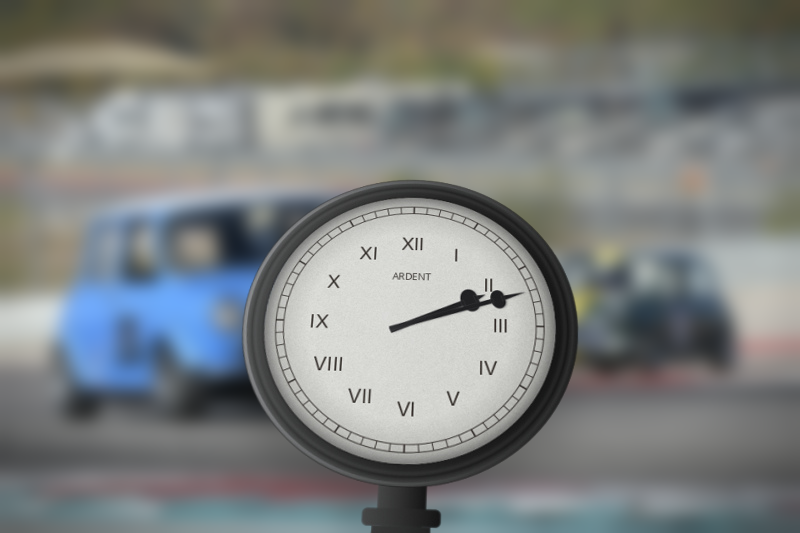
h=2 m=12
